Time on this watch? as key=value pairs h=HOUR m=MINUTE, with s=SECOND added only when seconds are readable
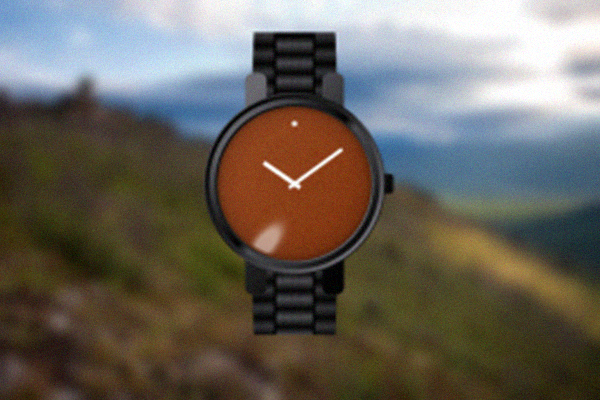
h=10 m=9
